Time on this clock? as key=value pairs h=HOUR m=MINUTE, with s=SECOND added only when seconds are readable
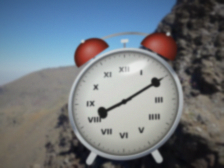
h=8 m=10
